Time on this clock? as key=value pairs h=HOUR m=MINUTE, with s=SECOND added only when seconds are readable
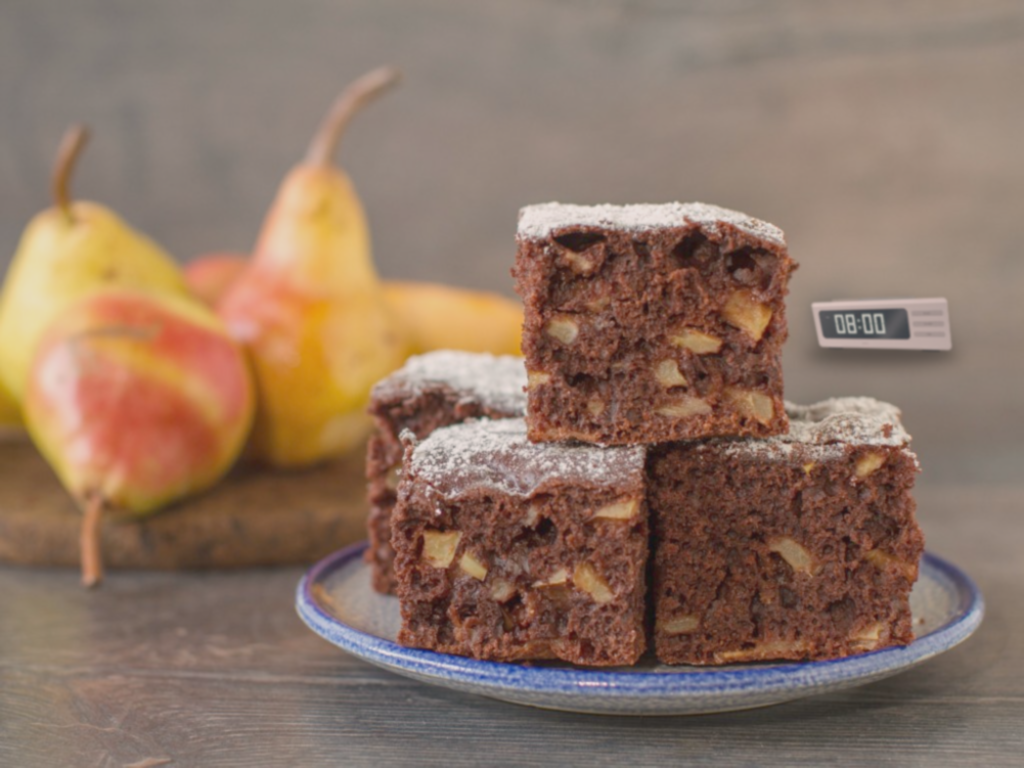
h=8 m=0
